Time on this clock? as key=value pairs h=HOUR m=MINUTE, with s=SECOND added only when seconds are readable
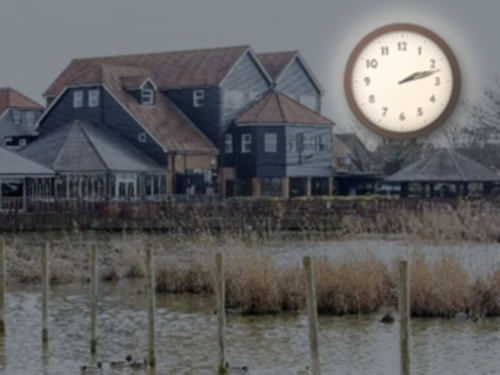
h=2 m=12
